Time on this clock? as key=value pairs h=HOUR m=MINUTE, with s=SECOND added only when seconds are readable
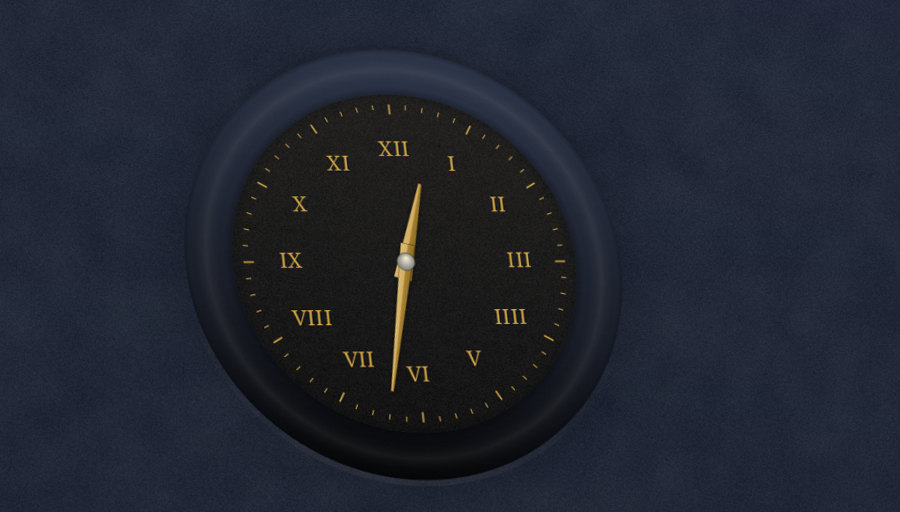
h=12 m=32
